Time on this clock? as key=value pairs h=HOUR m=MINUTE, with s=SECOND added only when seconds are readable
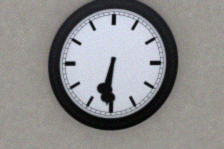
h=6 m=31
